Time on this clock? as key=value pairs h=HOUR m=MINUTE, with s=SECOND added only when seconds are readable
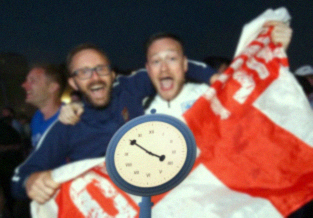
h=3 m=51
